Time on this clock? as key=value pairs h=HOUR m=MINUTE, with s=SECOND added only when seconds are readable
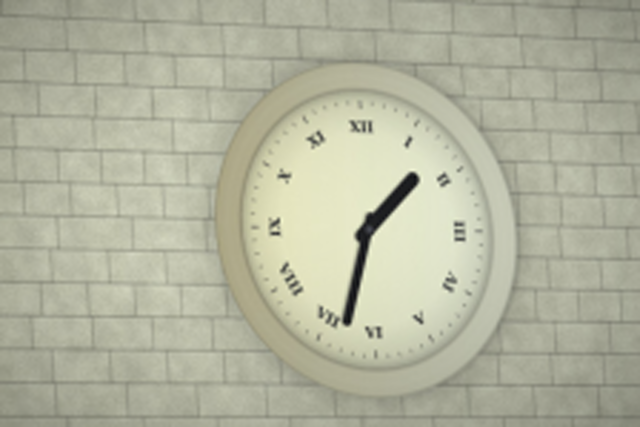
h=1 m=33
